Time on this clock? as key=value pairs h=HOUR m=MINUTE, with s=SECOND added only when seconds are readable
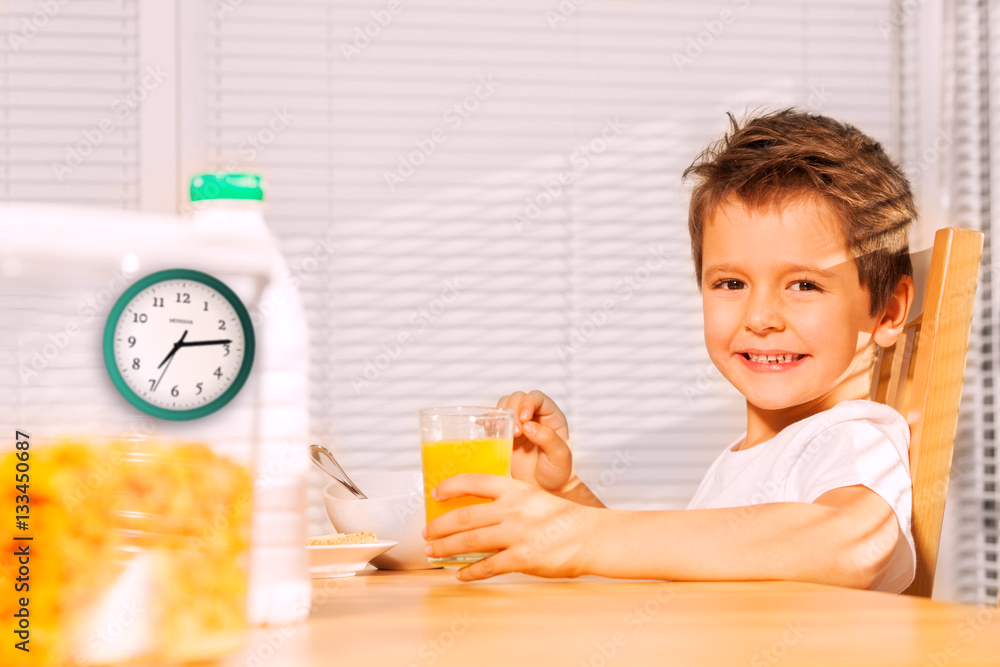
h=7 m=13 s=34
